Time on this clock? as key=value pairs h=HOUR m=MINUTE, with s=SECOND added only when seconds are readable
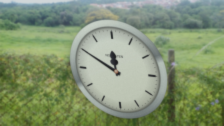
h=11 m=50
